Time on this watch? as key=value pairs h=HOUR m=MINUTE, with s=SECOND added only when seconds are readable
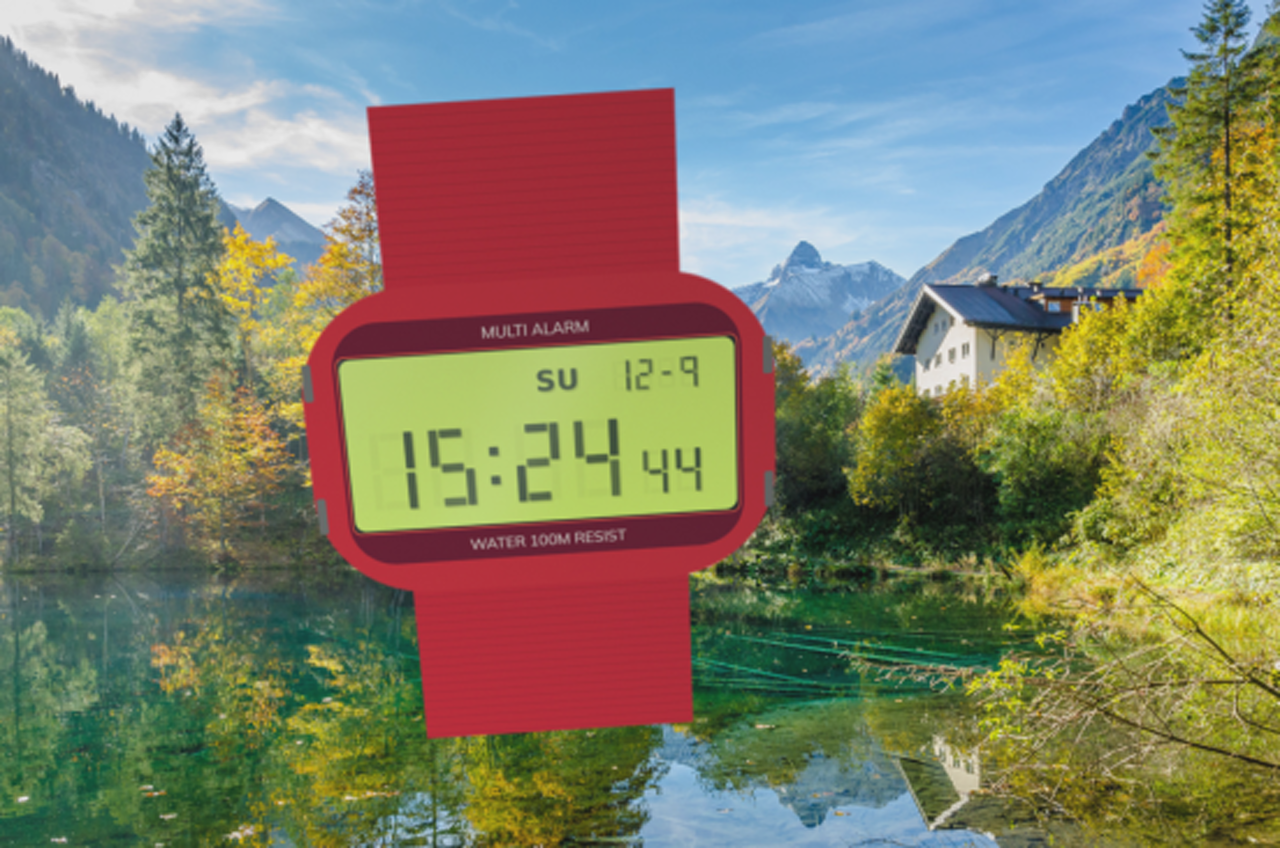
h=15 m=24 s=44
